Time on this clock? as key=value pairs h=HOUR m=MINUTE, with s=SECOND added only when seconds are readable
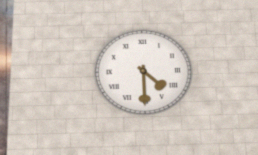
h=4 m=30
